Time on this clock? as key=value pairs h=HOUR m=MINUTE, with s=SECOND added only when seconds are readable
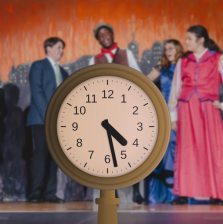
h=4 m=28
